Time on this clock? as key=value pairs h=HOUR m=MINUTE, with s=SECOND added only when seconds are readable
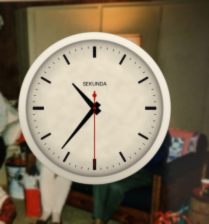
h=10 m=36 s=30
